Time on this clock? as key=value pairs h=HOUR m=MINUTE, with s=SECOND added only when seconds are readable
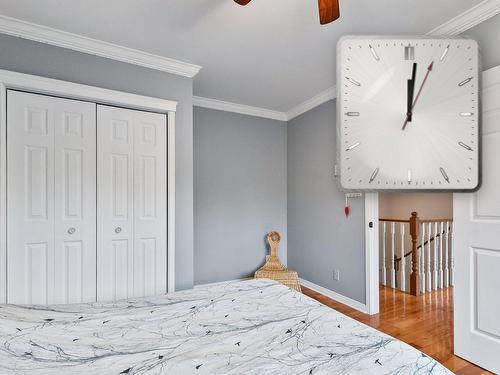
h=12 m=1 s=4
